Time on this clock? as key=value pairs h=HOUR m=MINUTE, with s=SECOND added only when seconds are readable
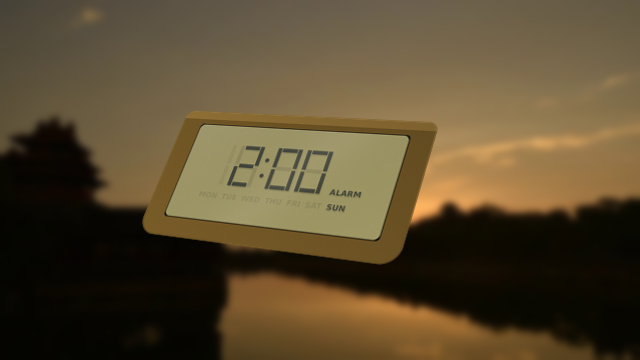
h=2 m=0
